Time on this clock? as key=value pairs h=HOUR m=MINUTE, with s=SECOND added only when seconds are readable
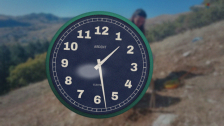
h=1 m=28
